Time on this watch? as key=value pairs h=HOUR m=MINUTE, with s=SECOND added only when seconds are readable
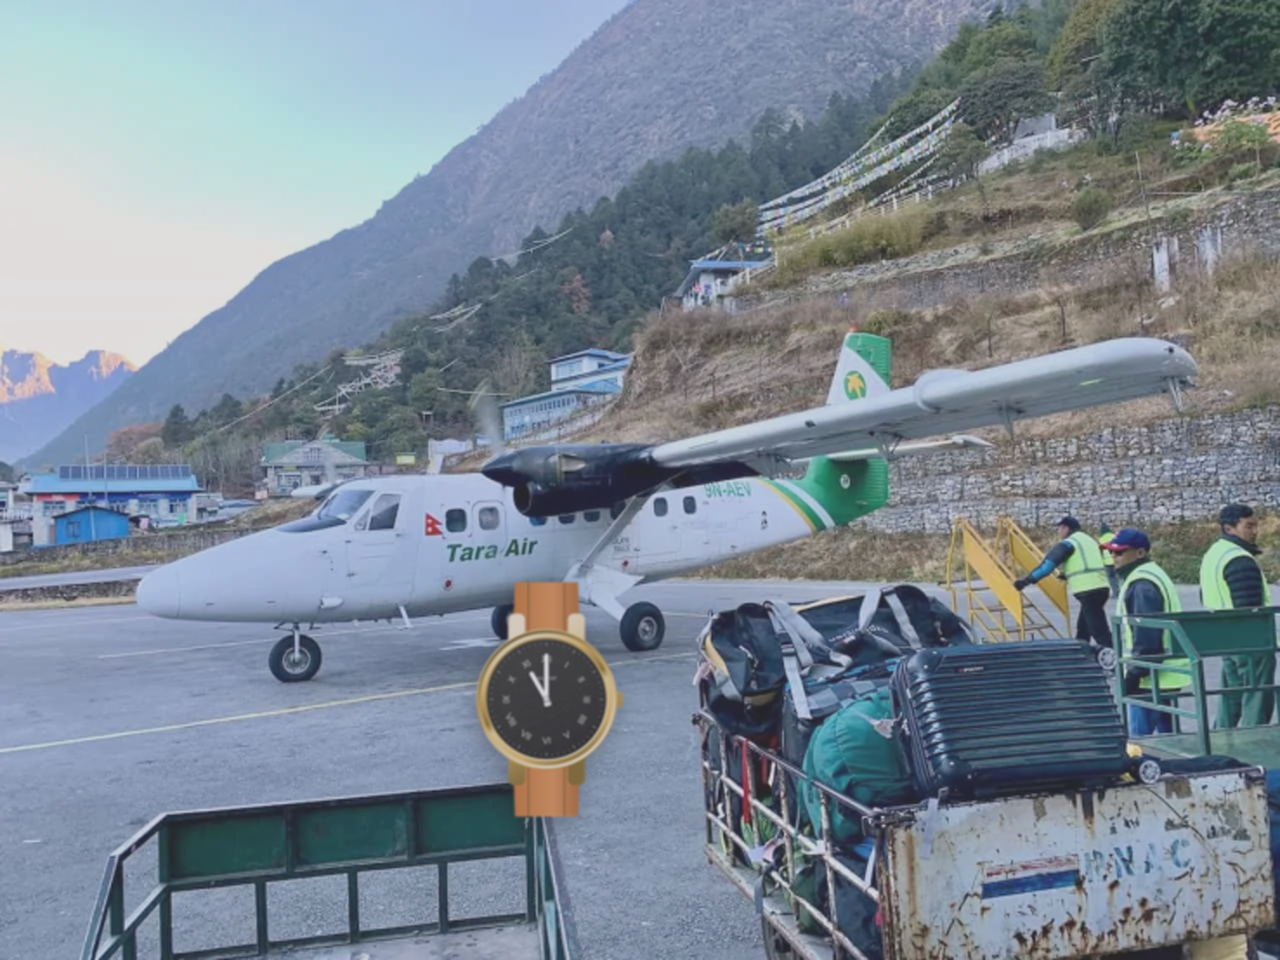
h=11 m=0
